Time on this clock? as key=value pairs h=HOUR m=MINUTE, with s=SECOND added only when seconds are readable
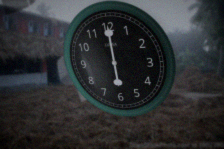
h=6 m=0
